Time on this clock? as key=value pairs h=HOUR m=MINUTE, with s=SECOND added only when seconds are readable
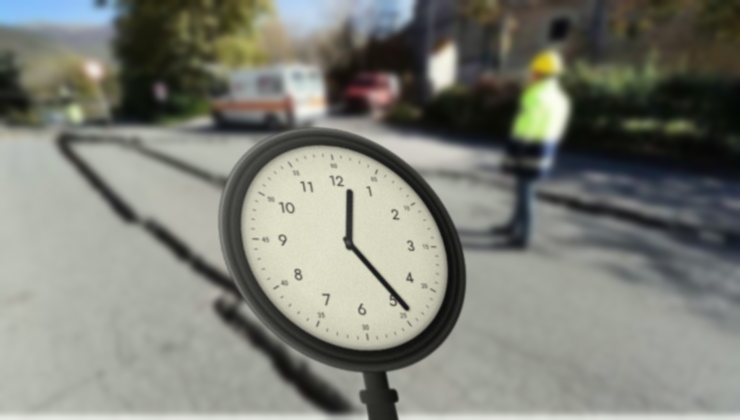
h=12 m=24
